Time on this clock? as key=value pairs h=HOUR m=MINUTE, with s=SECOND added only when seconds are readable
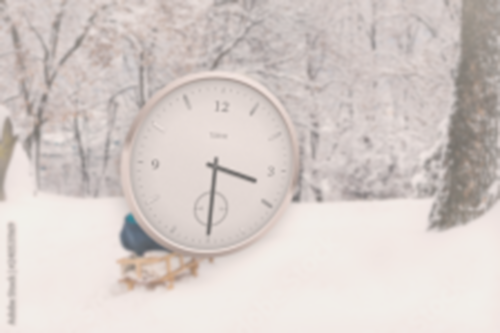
h=3 m=30
